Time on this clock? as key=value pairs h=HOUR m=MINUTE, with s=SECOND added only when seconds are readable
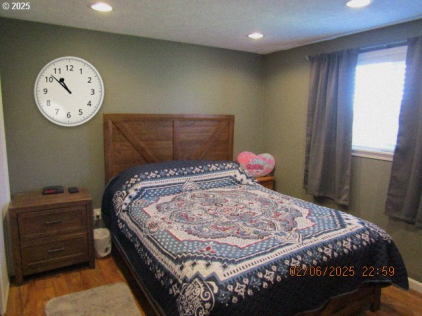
h=10 m=52
